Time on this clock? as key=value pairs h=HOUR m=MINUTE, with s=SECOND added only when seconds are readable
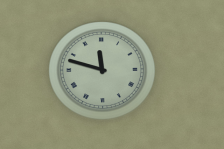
h=11 m=48
